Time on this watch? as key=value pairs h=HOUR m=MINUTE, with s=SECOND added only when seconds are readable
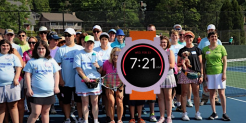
h=7 m=21
